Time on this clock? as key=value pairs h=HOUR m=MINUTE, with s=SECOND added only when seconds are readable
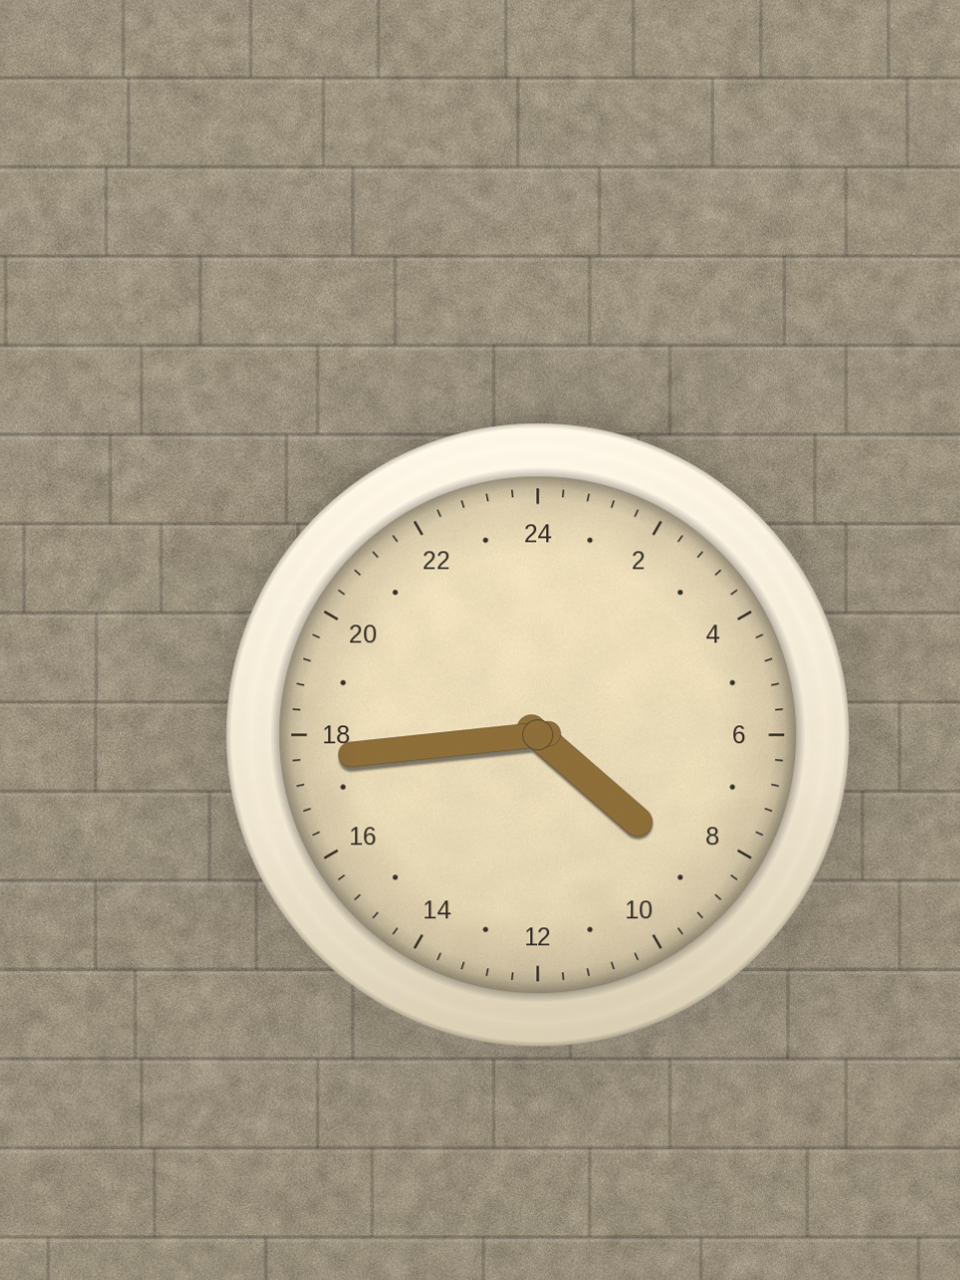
h=8 m=44
